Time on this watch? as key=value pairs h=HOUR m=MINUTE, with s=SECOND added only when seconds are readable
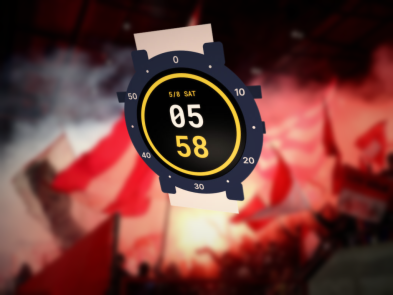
h=5 m=58
